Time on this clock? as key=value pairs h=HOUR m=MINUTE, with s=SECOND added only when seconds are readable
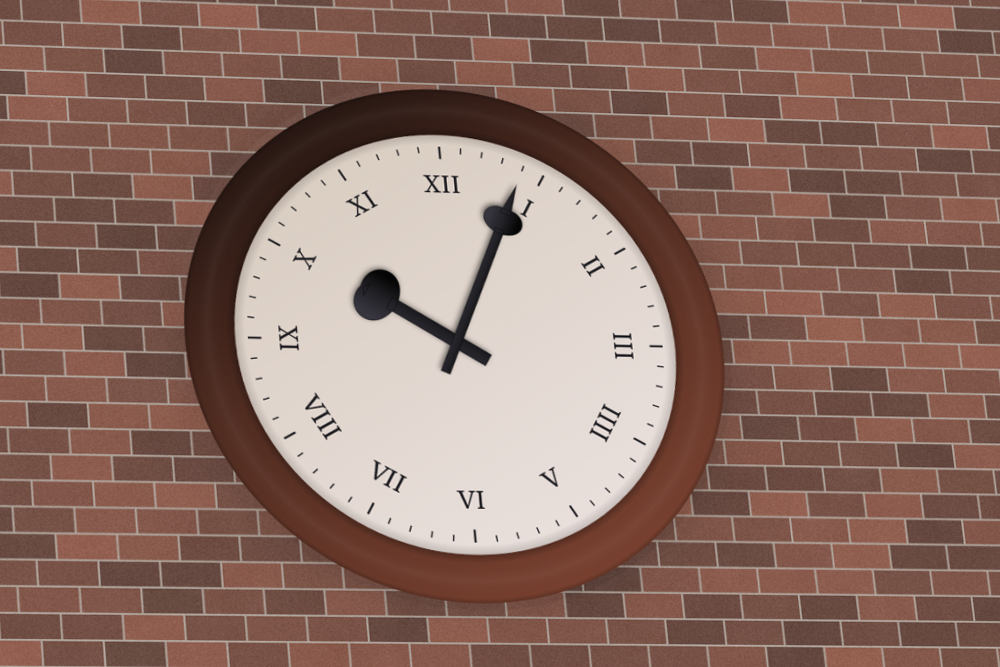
h=10 m=4
